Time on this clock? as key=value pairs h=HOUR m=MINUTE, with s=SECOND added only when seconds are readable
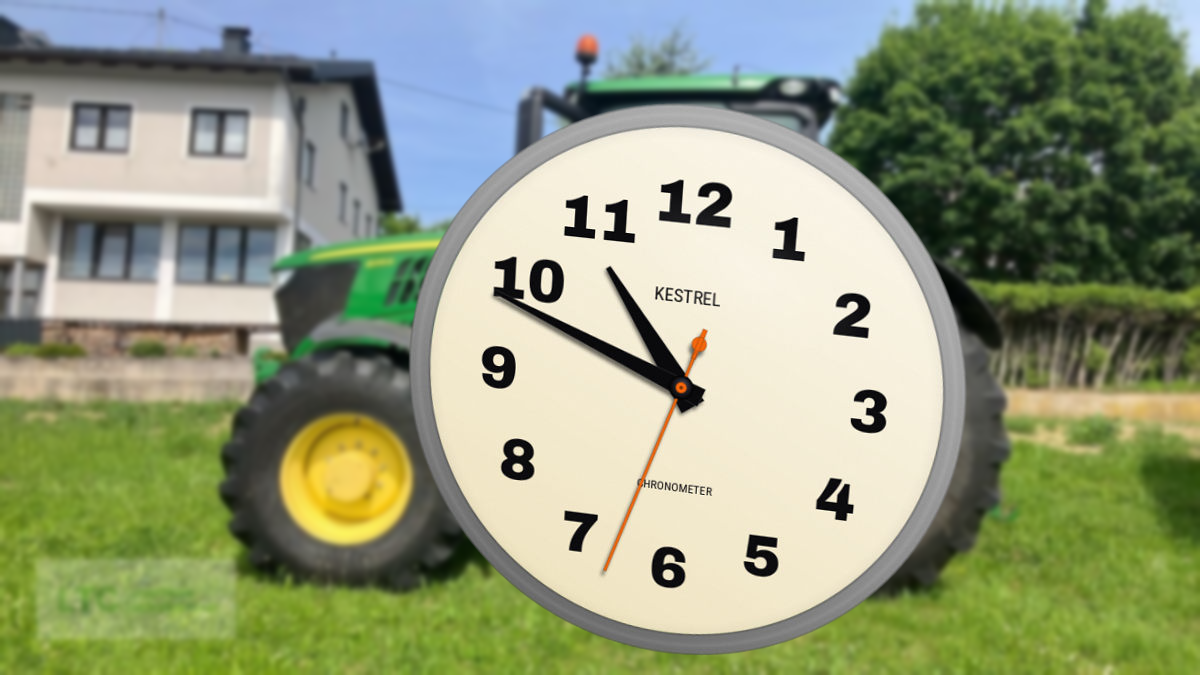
h=10 m=48 s=33
